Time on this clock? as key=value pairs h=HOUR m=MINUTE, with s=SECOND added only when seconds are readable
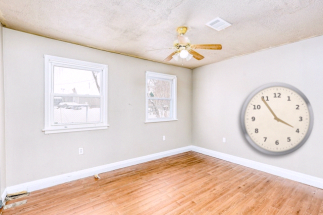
h=3 m=54
